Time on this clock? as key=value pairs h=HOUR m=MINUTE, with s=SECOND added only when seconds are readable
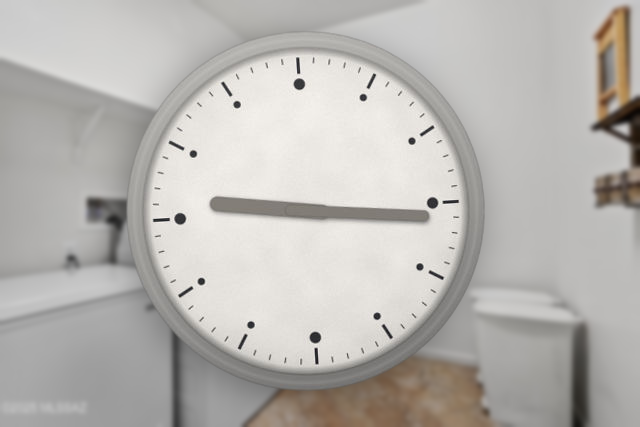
h=9 m=16
